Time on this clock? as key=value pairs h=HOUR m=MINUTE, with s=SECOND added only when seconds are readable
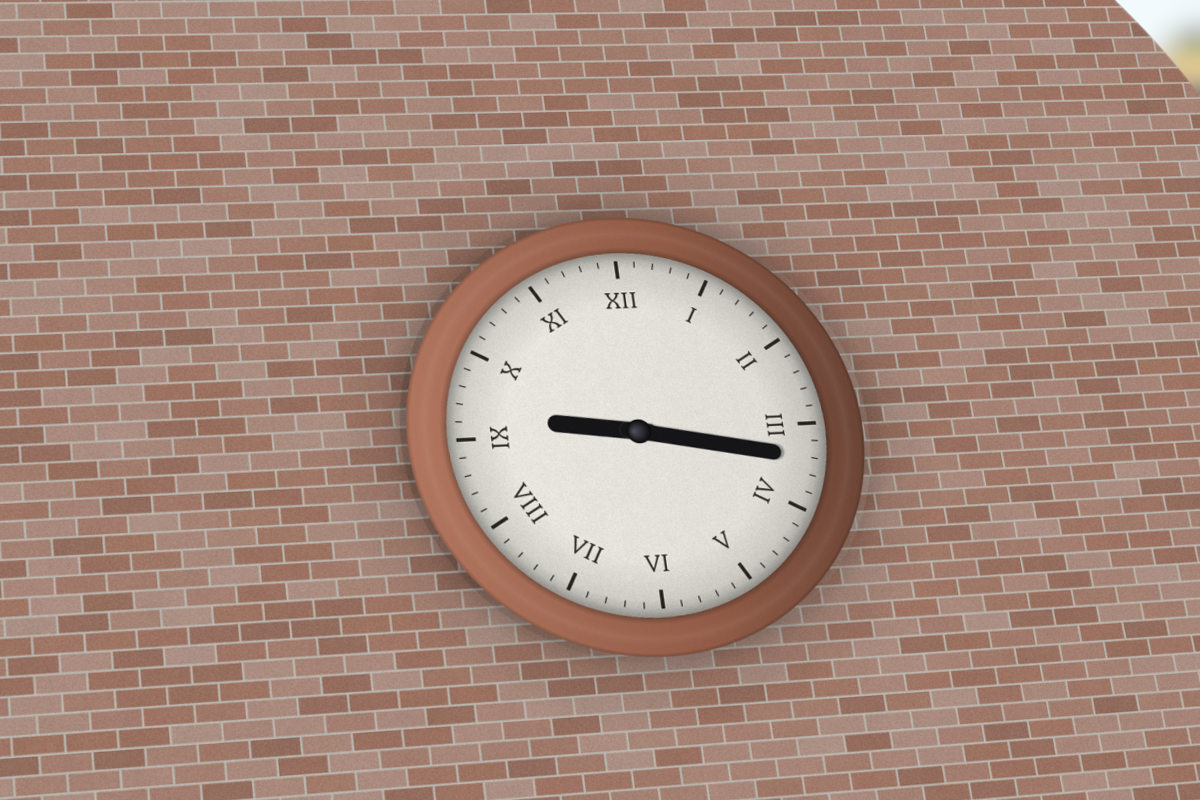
h=9 m=17
